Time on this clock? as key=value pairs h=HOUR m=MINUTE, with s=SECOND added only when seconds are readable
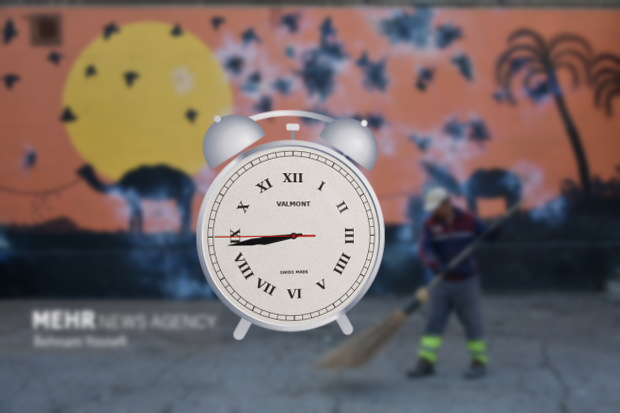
h=8 m=43 s=45
